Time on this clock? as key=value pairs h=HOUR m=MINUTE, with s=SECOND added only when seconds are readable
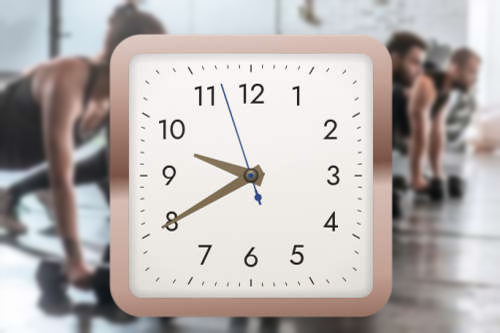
h=9 m=39 s=57
